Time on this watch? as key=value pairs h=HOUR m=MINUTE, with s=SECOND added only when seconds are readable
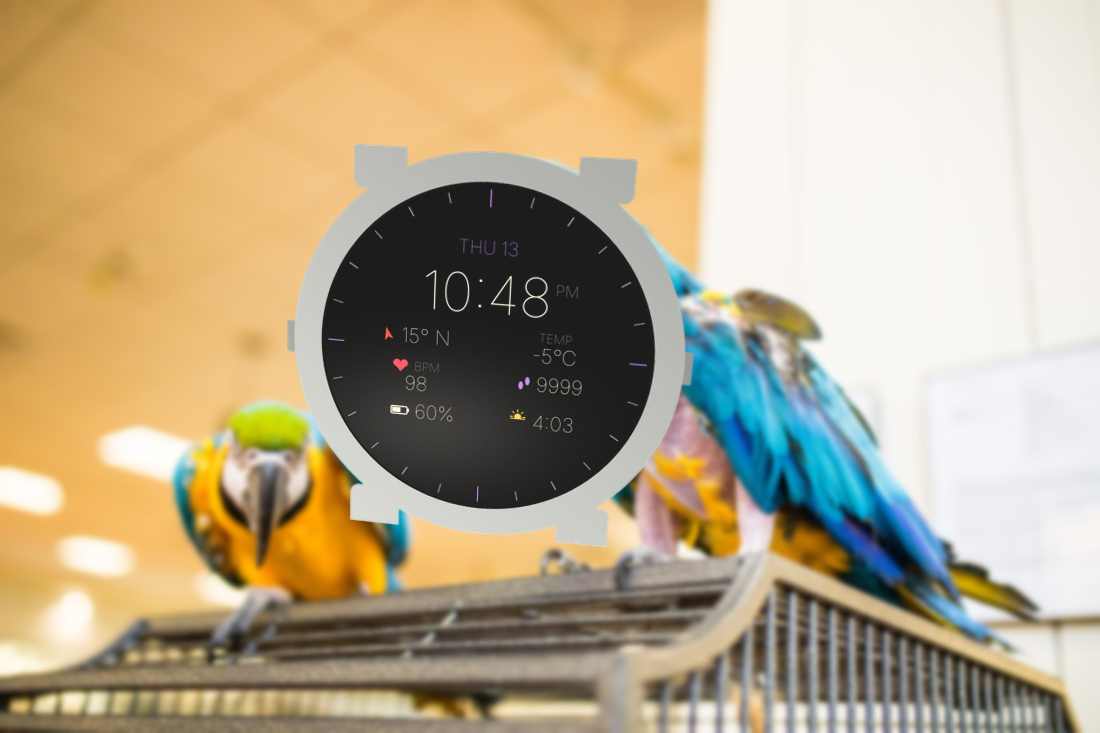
h=10 m=48
